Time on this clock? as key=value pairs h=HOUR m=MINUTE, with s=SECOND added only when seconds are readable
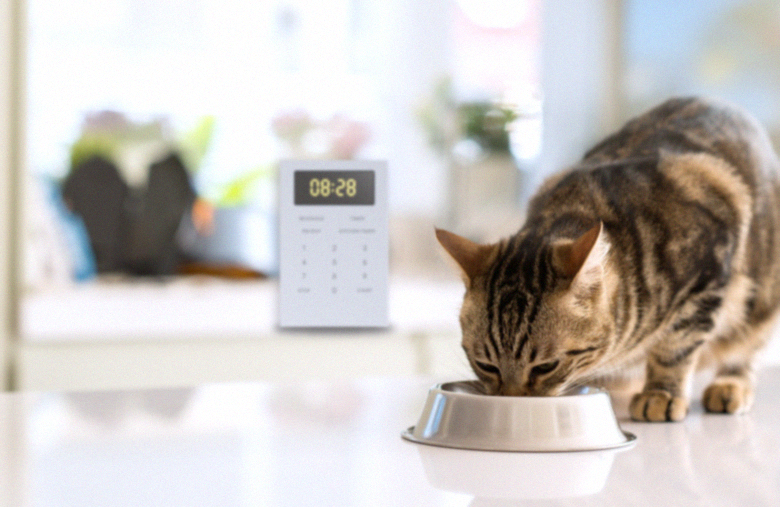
h=8 m=28
